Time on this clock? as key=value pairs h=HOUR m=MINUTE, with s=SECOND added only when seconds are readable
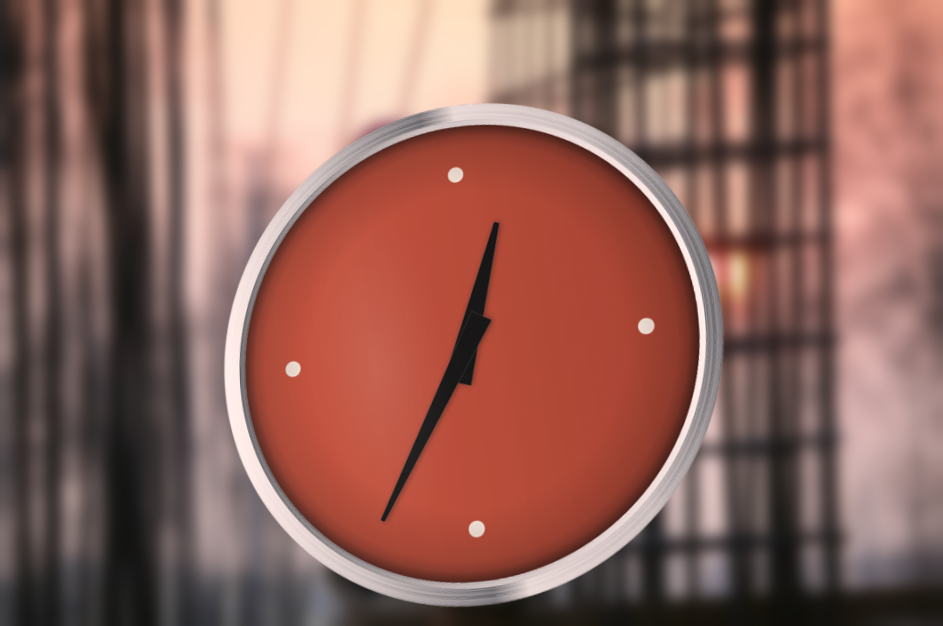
h=12 m=35
